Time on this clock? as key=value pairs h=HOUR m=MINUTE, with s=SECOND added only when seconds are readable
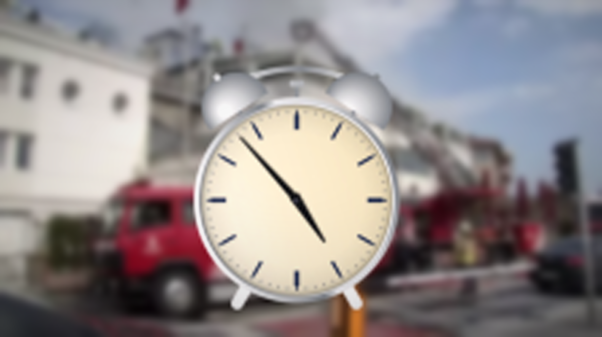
h=4 m=53
